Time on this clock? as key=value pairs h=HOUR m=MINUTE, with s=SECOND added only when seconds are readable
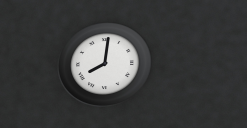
h=8 m=1
